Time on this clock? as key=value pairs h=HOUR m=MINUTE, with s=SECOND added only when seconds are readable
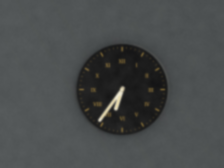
h=6 m=36
